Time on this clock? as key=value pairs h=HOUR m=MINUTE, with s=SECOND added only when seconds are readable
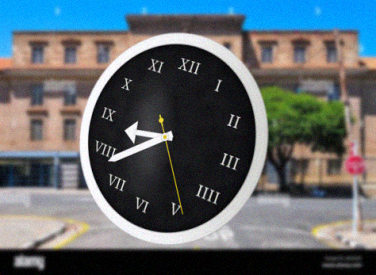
h=8 m=38 s=24
